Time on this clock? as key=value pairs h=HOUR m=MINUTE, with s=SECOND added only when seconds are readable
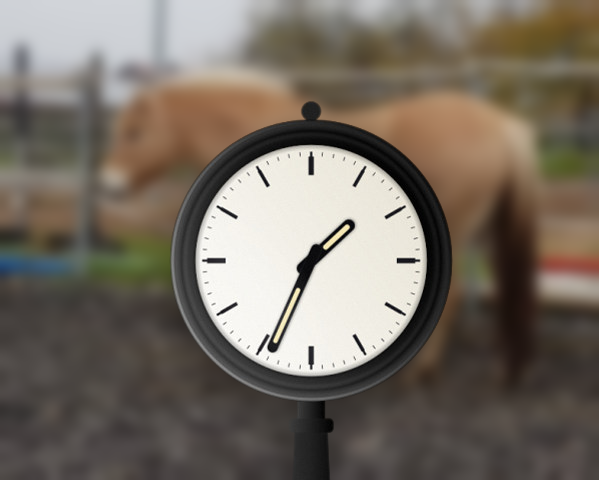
h=1 m=34
